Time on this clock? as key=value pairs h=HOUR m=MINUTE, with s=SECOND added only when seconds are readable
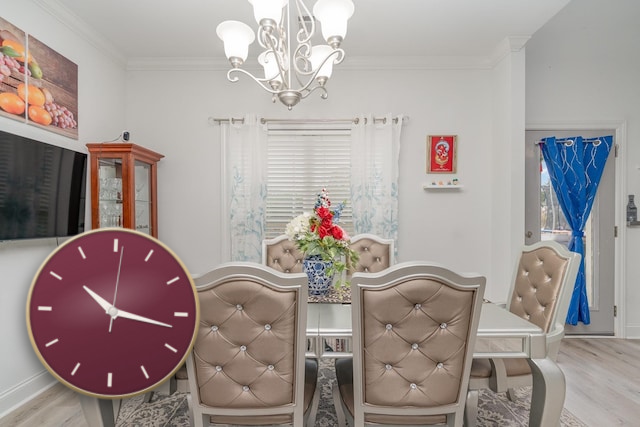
h=10 m=17 s=1
